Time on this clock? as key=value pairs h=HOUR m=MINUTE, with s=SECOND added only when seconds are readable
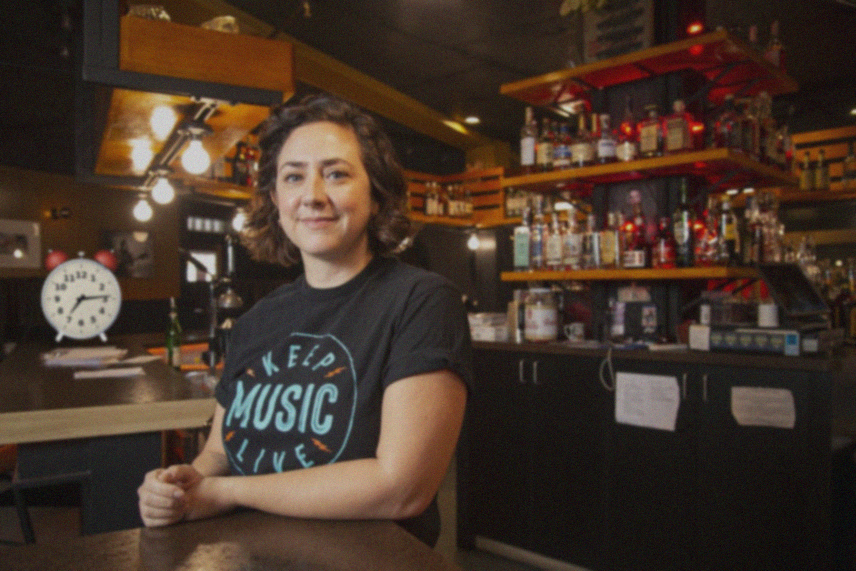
h=7 m=14
